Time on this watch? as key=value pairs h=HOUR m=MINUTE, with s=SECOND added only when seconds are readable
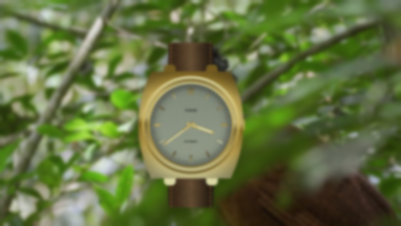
h=3 m=39
